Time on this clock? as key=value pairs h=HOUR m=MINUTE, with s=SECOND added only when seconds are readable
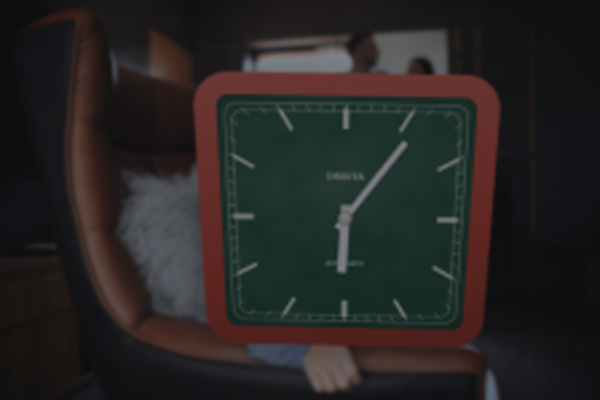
h=6 m=6
